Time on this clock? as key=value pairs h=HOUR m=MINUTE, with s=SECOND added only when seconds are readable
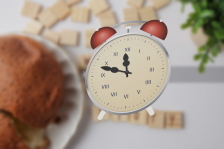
h=11 m=48
